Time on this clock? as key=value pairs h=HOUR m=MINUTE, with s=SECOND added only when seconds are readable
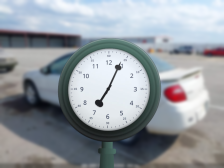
h=7 m=4
